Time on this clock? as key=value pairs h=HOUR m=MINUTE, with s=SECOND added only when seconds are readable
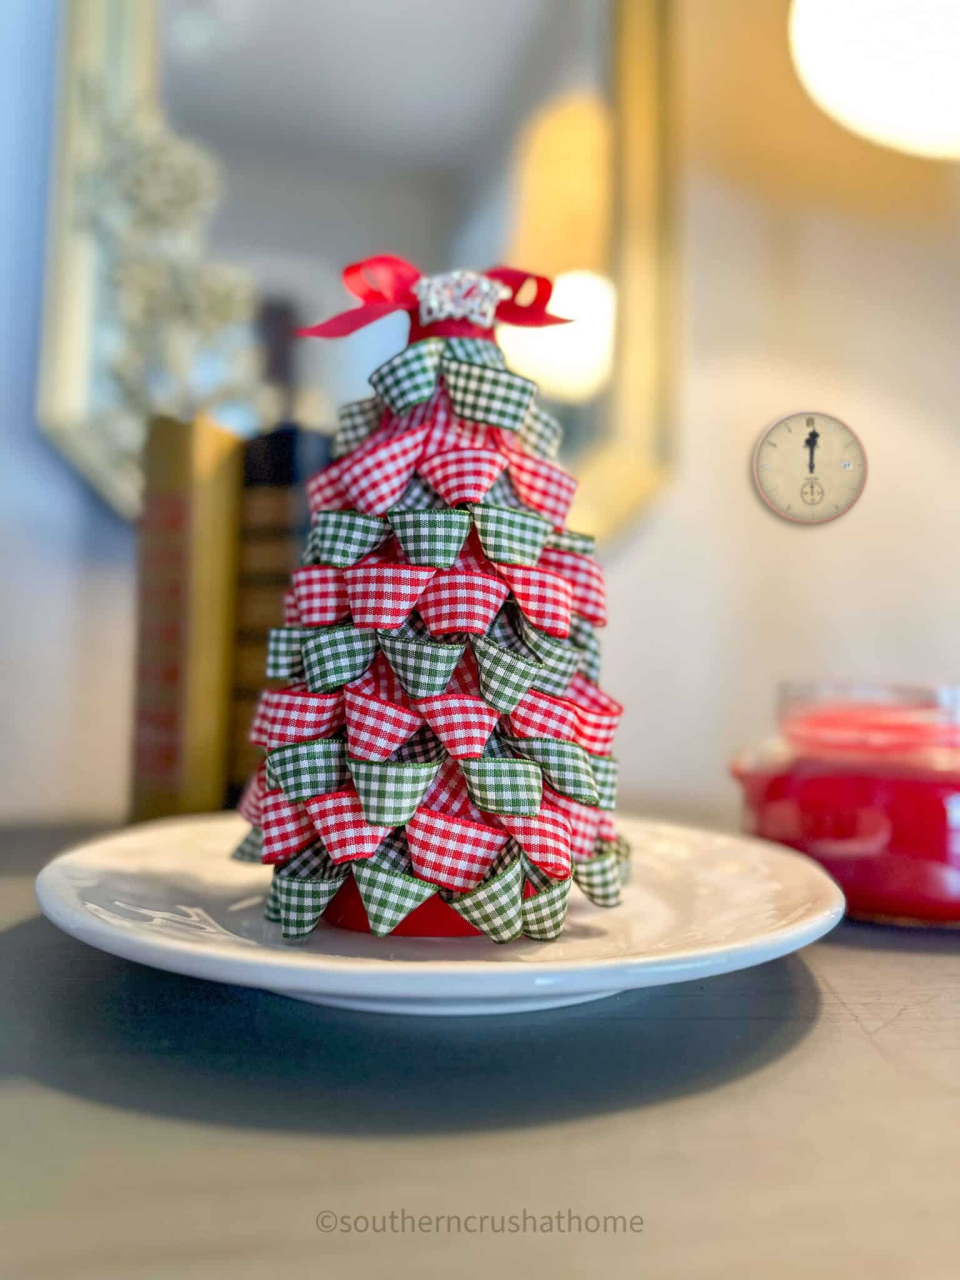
h=12 m=1
